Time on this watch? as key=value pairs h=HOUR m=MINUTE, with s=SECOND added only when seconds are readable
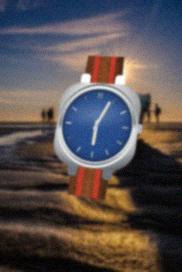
h=6 m=4
